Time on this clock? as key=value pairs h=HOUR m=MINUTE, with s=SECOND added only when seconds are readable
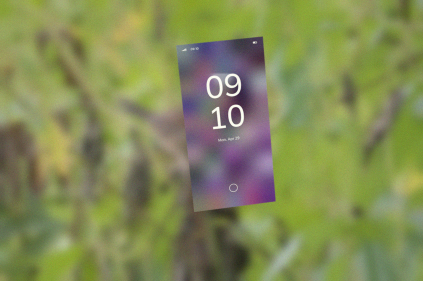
h=9 m=10
